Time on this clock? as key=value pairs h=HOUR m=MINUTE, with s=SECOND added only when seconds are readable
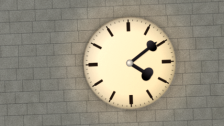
h=4 m=9
